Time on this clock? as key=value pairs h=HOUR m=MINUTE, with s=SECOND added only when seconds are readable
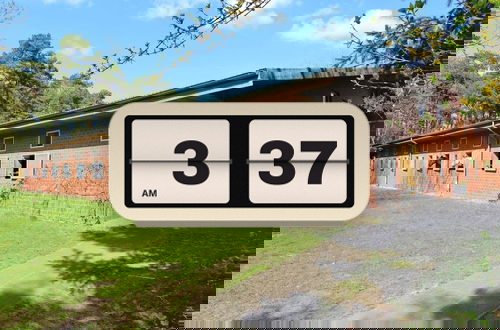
h=3 m=37
